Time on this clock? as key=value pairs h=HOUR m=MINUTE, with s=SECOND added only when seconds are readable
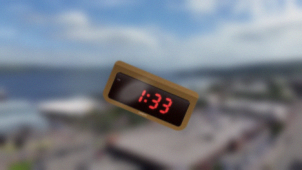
h=1 m=33
